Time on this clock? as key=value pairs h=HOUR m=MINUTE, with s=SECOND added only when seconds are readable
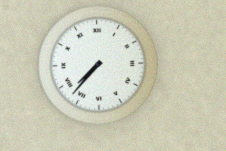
h=7 m=37
